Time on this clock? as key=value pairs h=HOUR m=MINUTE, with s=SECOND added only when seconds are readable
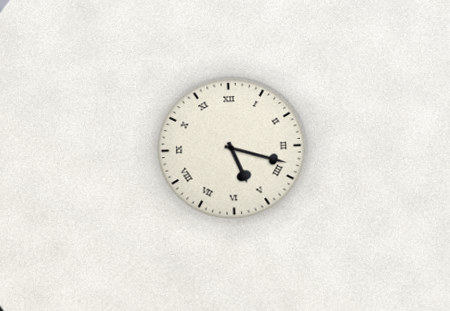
h=5 m=18
